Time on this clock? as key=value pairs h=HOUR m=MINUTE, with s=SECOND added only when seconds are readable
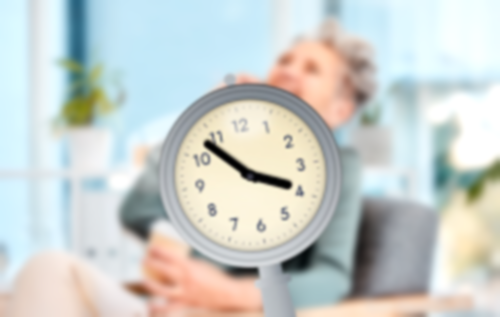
h=3 m=53
